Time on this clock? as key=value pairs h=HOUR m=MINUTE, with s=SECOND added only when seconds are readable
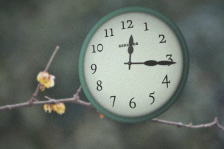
h=12 m=16
